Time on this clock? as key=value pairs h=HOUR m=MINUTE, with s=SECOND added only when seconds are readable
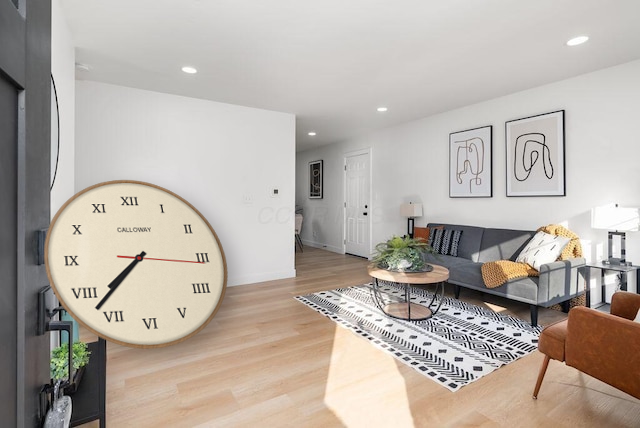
h=7 m=37 s=16
